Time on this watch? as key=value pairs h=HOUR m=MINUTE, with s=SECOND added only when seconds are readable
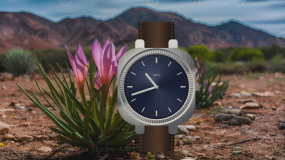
h=10 m=42
